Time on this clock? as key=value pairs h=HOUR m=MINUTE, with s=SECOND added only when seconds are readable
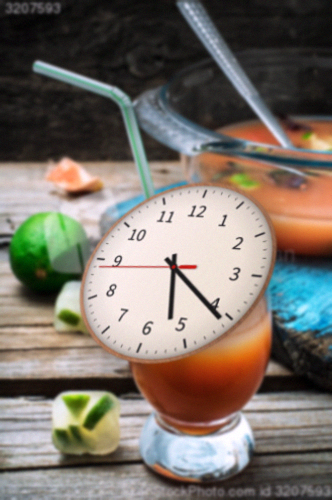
h=5 m=20 s=44
